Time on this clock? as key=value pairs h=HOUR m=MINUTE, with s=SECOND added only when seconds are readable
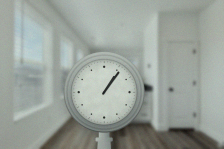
h=1 m=6
